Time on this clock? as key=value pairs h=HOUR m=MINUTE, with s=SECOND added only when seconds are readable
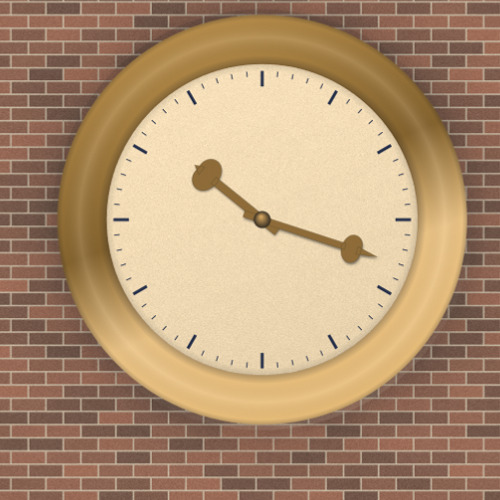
h=10 m=18
